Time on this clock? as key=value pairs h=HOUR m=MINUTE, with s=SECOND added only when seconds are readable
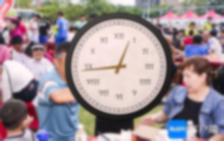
h=12 m=44
